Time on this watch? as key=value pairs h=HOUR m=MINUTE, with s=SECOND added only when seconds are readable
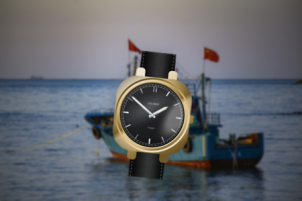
h=1 m=51
